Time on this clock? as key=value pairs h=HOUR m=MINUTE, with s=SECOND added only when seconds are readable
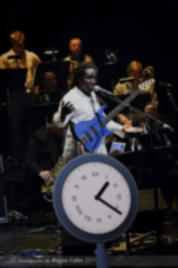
h=1 m=21
